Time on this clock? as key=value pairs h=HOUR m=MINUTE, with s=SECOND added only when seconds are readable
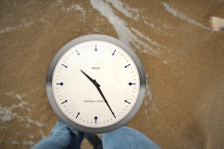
h=10 m=25
